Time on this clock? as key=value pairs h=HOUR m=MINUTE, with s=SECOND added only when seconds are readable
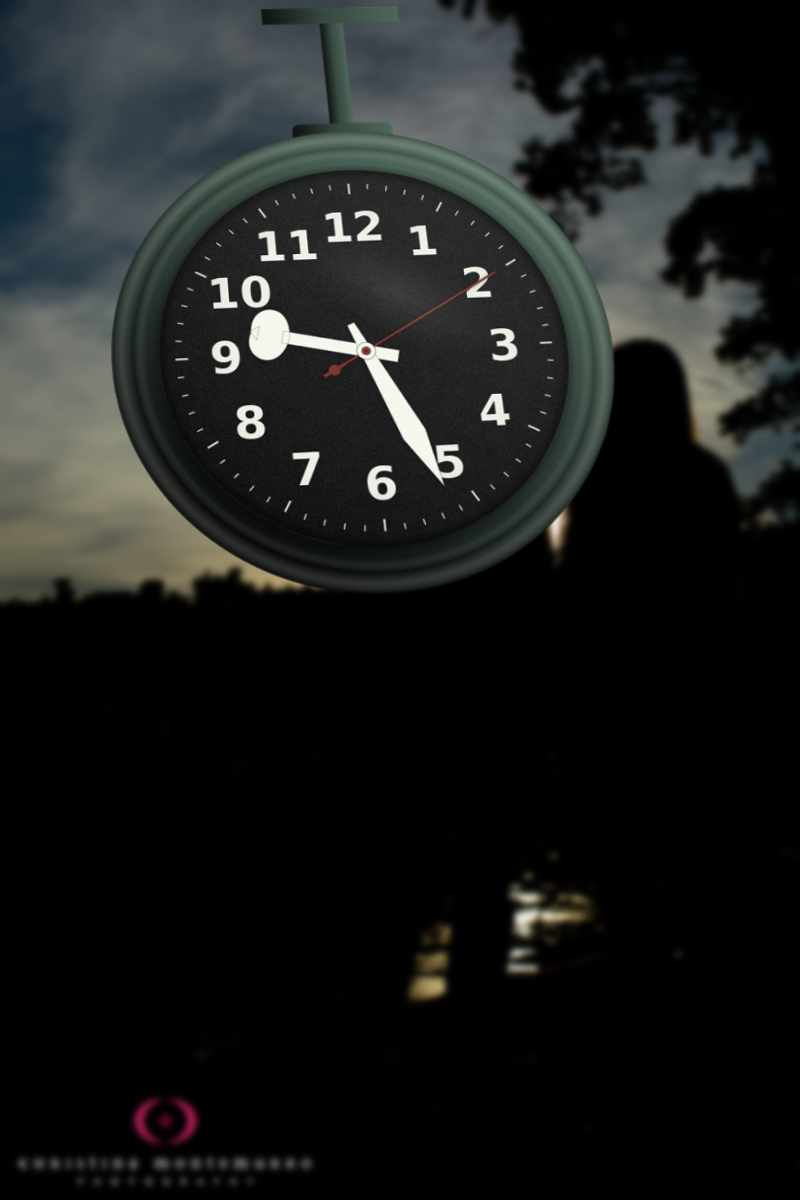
h=9 m=26 s=10
